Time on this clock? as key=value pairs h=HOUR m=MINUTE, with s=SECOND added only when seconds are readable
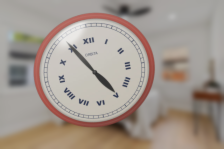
h=4 m=55
